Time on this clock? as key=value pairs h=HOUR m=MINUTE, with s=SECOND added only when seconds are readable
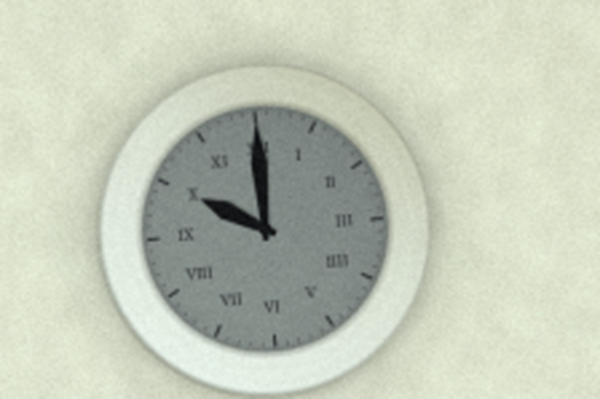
h=10 m=0
